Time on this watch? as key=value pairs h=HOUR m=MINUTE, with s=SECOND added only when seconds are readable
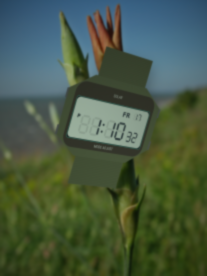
h=1 m=10 s=32
